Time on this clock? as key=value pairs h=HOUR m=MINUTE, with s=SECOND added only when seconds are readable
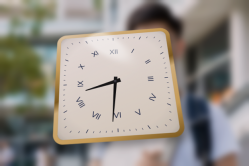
h=8 m=31
